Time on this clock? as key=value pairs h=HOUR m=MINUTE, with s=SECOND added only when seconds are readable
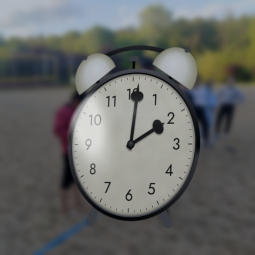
h=2 m=1
